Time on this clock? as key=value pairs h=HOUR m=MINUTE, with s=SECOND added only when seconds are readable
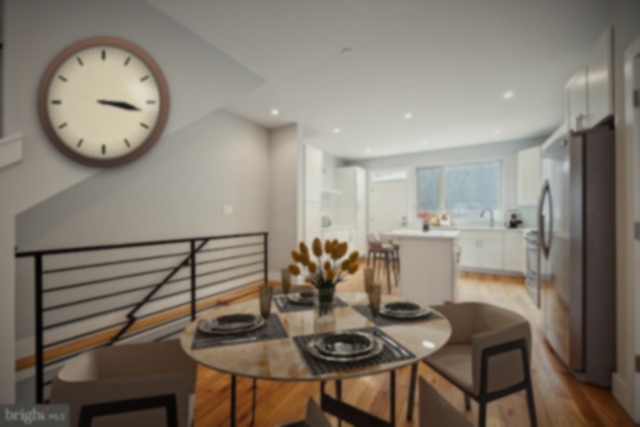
h=3 m=17
